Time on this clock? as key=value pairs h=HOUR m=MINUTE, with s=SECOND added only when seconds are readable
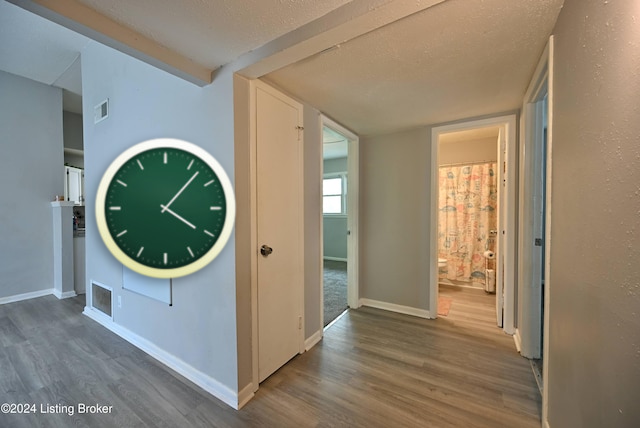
h=4 m=7
